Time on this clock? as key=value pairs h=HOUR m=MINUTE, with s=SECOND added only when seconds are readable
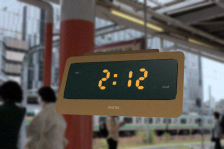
h=2 m=12
